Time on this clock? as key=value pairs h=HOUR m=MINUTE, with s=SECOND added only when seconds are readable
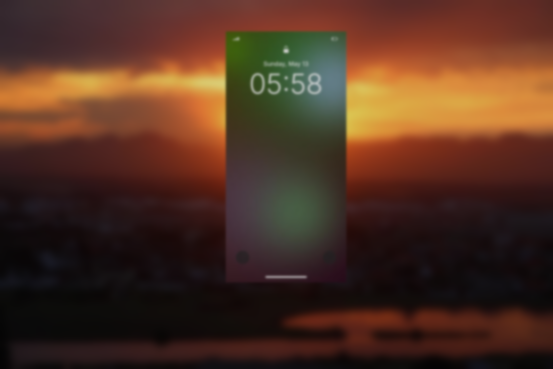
h=5 m=58
